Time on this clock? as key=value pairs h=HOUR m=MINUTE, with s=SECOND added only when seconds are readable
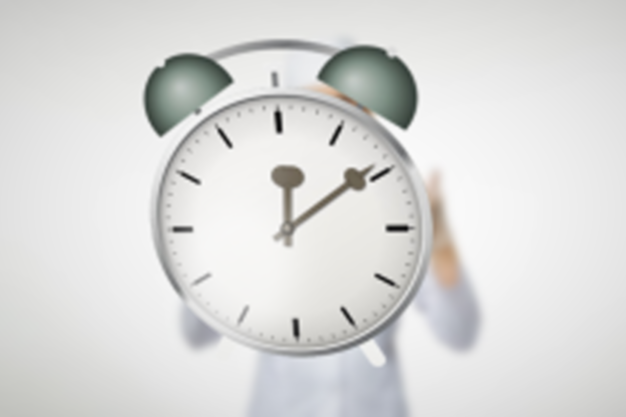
h=12 m=9
